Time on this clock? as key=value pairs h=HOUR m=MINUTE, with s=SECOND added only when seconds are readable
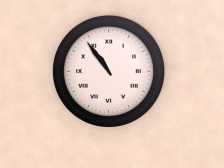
h=10 m=54
